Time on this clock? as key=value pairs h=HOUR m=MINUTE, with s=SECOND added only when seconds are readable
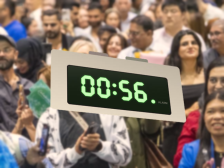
h=0 m=56
